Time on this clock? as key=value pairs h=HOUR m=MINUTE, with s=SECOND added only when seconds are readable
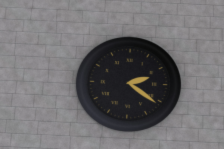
h=2 m=21
